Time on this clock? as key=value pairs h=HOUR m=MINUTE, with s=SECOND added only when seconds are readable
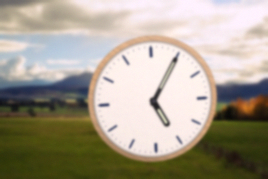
h=5 m=5
